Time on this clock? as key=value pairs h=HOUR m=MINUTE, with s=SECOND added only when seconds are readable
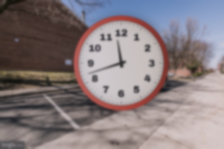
h=11 m=42
